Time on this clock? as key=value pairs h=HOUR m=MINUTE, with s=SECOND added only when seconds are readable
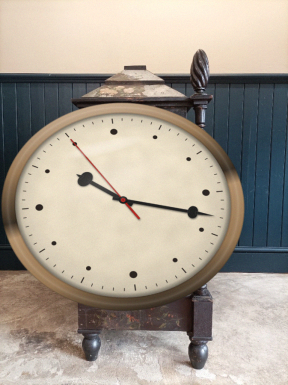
h=10 m=17 s=55
